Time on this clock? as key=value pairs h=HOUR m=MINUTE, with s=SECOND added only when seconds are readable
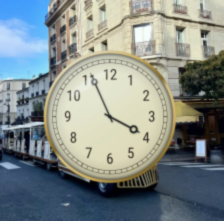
h=3 m=56
